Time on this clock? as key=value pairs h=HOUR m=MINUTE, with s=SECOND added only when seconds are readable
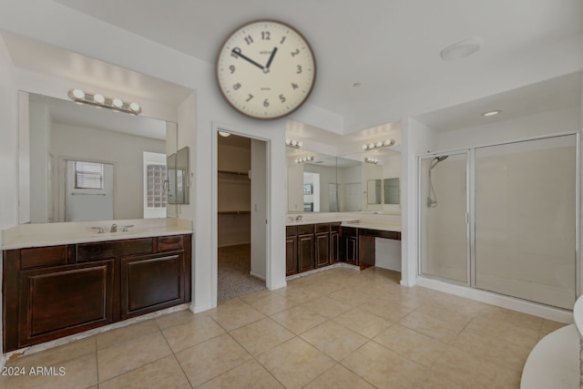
h=12 m=50
